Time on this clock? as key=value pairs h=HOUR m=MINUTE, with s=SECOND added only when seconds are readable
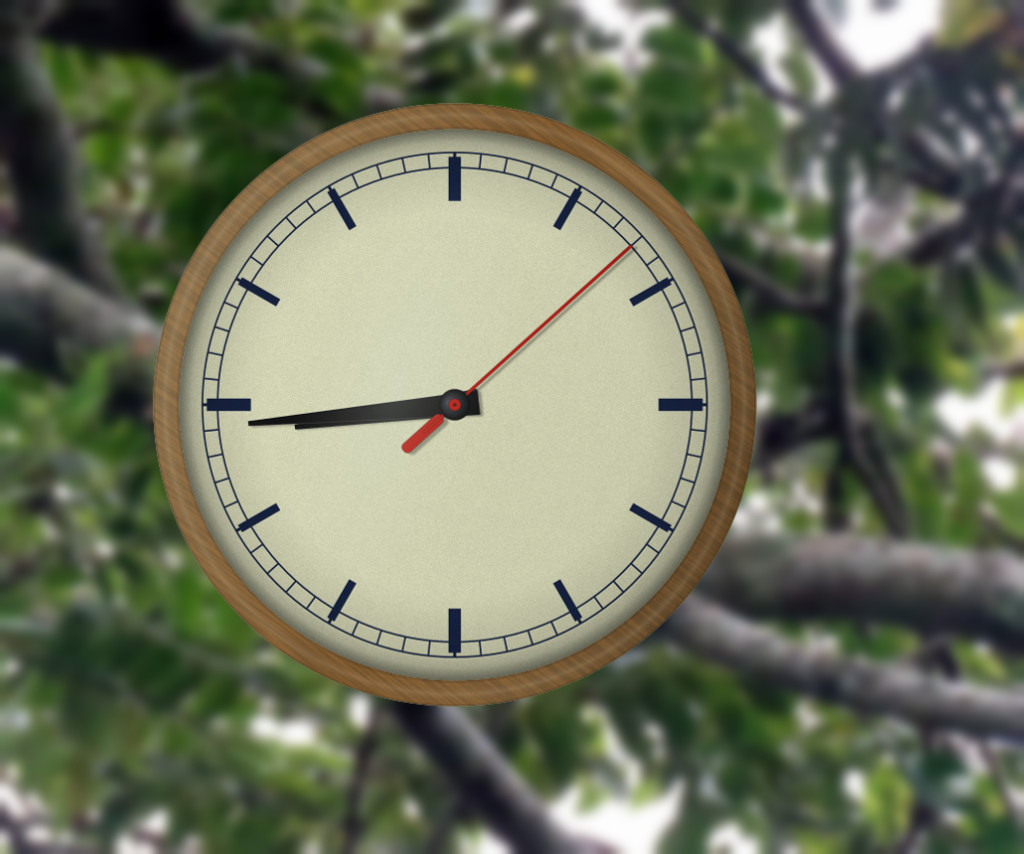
h=8 m=44 s=8
